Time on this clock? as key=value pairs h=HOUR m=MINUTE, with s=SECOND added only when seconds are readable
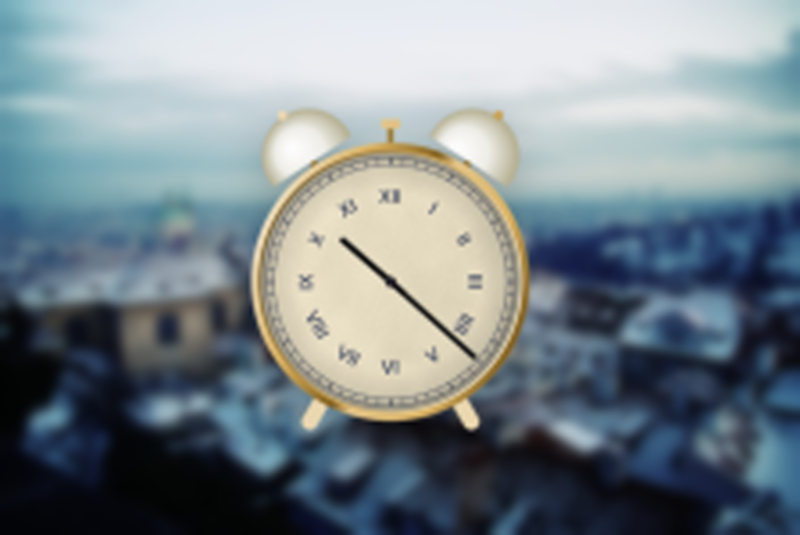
h=10 m=22
